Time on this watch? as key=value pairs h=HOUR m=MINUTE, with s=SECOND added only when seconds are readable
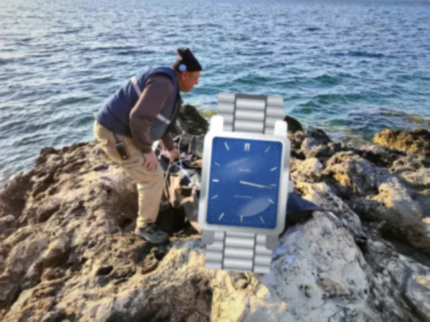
h=3 m=16
